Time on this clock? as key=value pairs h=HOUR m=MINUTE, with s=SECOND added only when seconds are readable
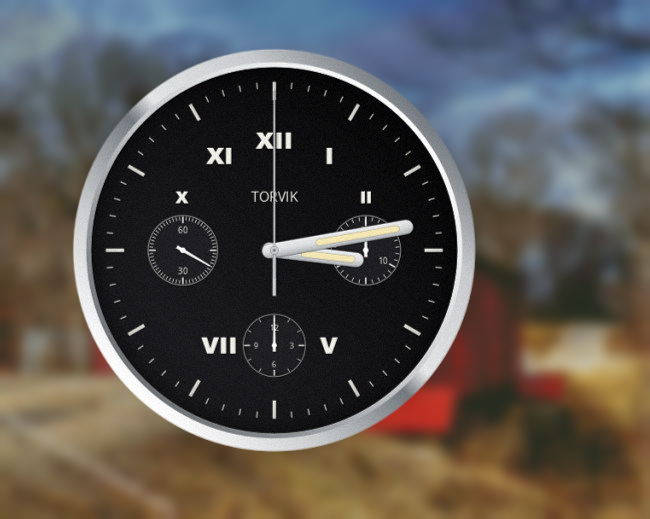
h=3 m=13 s=20
